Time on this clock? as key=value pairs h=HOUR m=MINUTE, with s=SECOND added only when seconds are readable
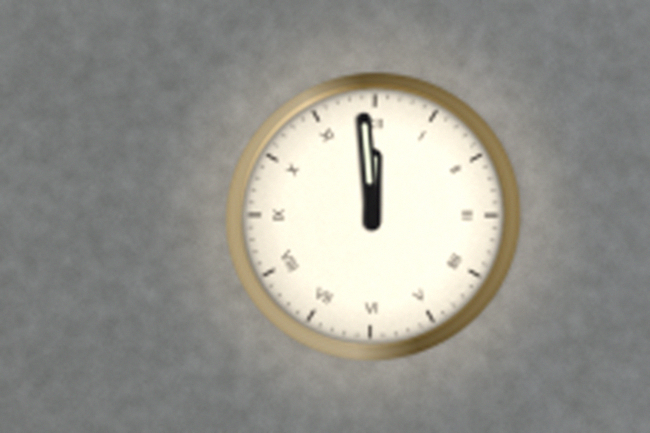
h=11 m=59
